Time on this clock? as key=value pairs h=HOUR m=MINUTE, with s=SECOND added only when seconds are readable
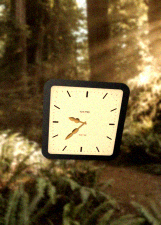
h=9 m=37
